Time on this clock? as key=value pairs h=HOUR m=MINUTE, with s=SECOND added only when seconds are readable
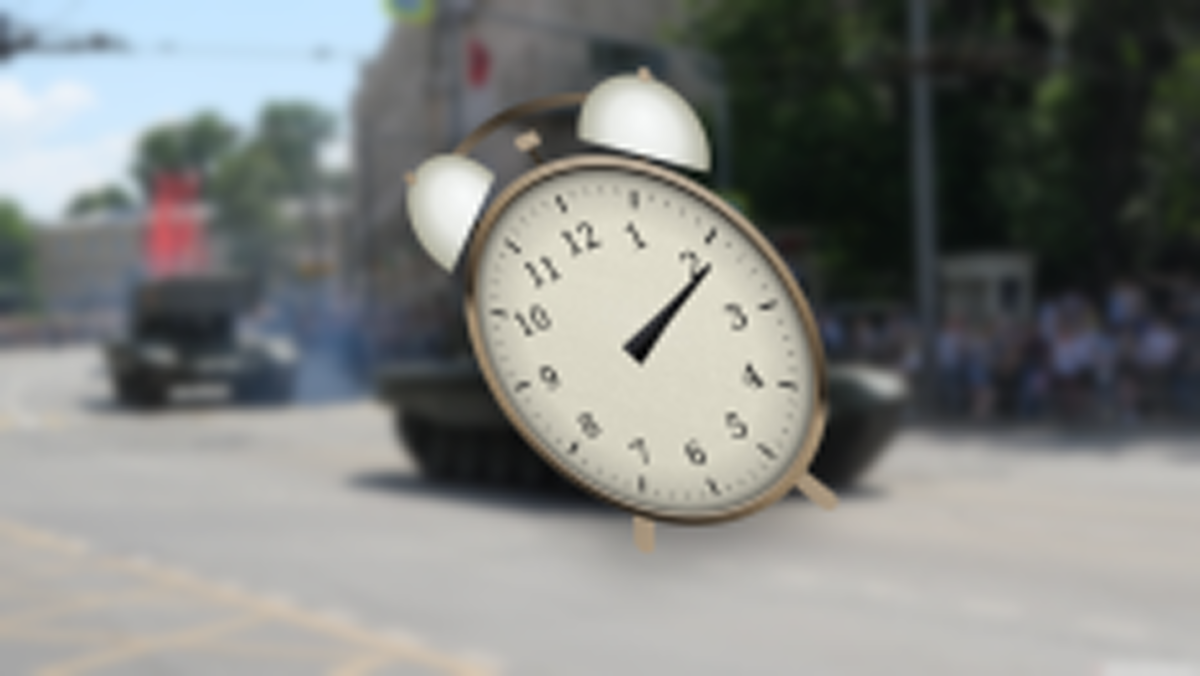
h=2 m=11
